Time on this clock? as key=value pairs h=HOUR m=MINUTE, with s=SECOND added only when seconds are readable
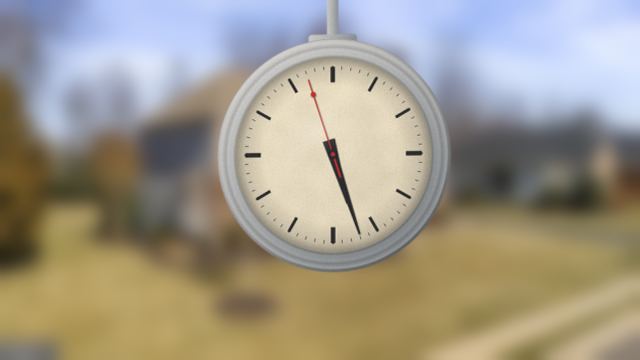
h=5 m=26 s=57
